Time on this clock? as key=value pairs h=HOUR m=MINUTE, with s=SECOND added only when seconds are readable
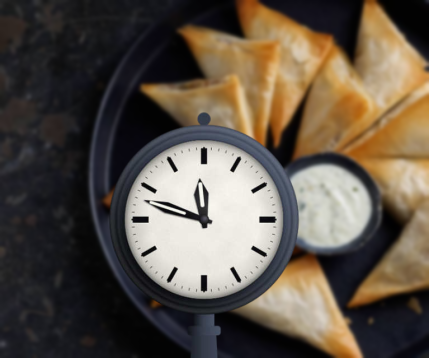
h=11 m=48
